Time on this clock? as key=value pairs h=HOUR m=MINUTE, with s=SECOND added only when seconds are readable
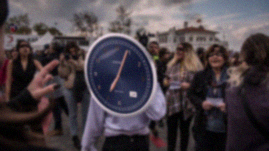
h=7 m=4
